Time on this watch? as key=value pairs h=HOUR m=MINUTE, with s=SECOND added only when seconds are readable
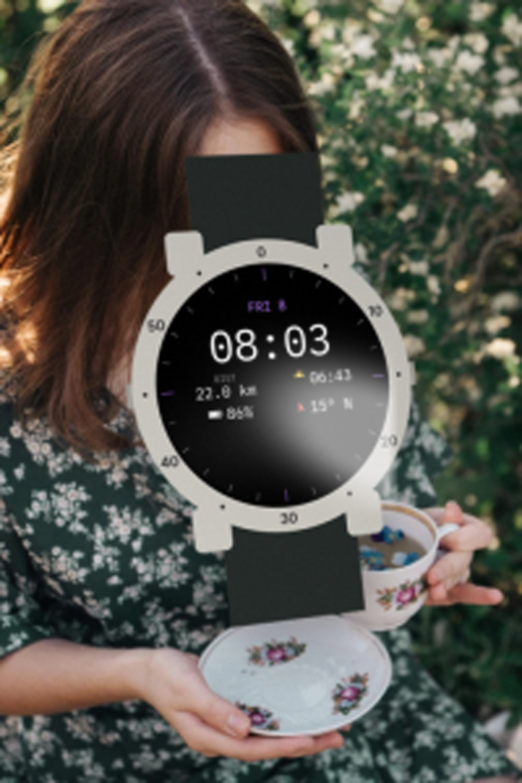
h=8 m=3
